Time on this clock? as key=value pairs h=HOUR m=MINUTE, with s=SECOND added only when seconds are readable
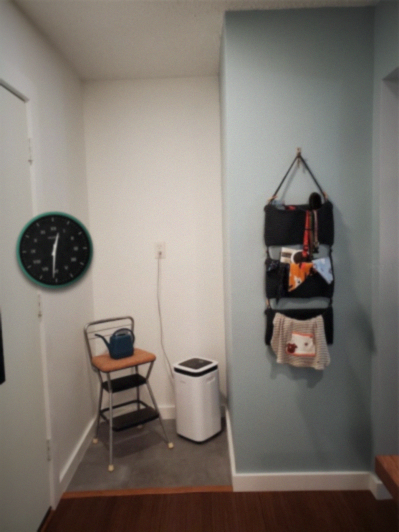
h=12 m=31
